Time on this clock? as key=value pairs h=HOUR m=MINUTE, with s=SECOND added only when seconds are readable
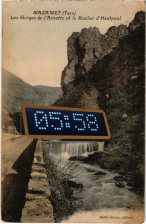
h=5 m=58
